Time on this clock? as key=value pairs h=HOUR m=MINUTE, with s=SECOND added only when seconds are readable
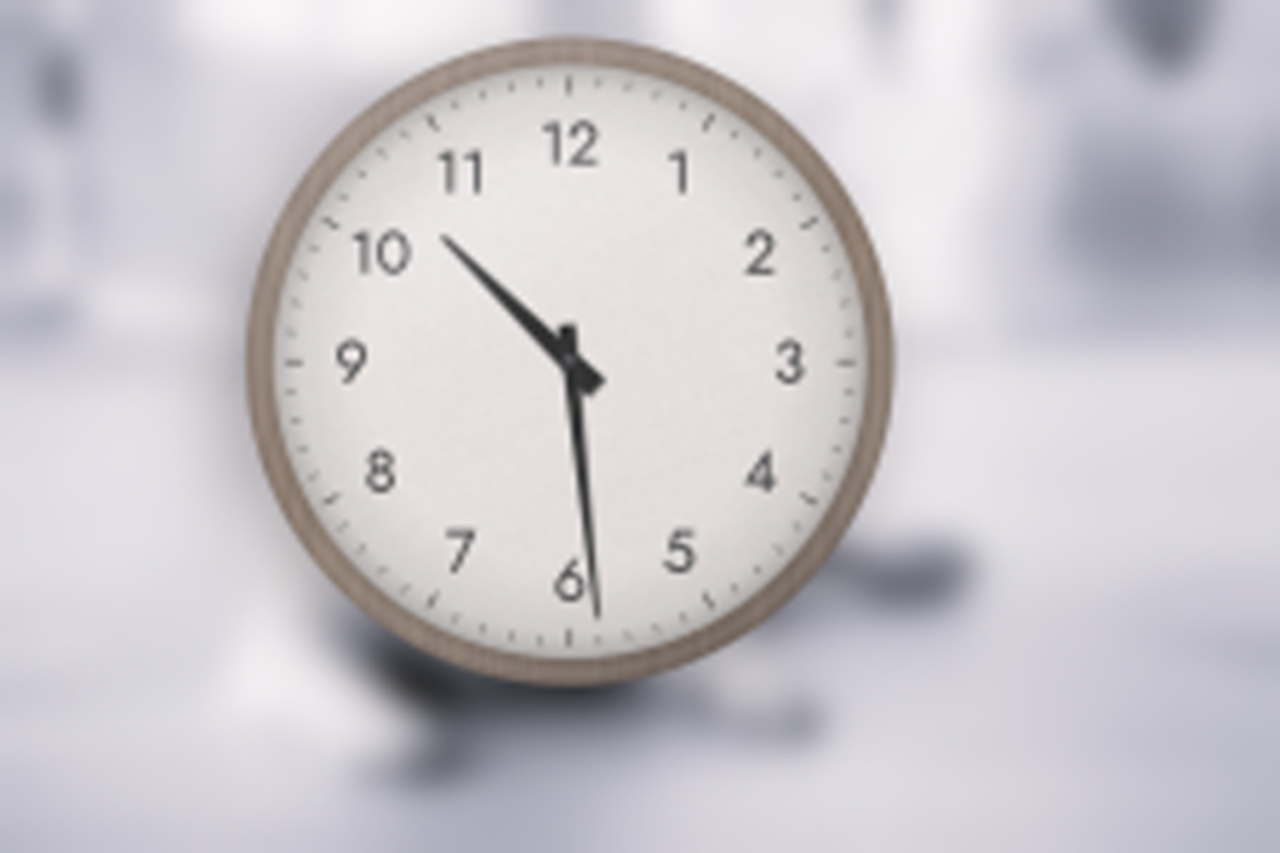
h=10 m=29
